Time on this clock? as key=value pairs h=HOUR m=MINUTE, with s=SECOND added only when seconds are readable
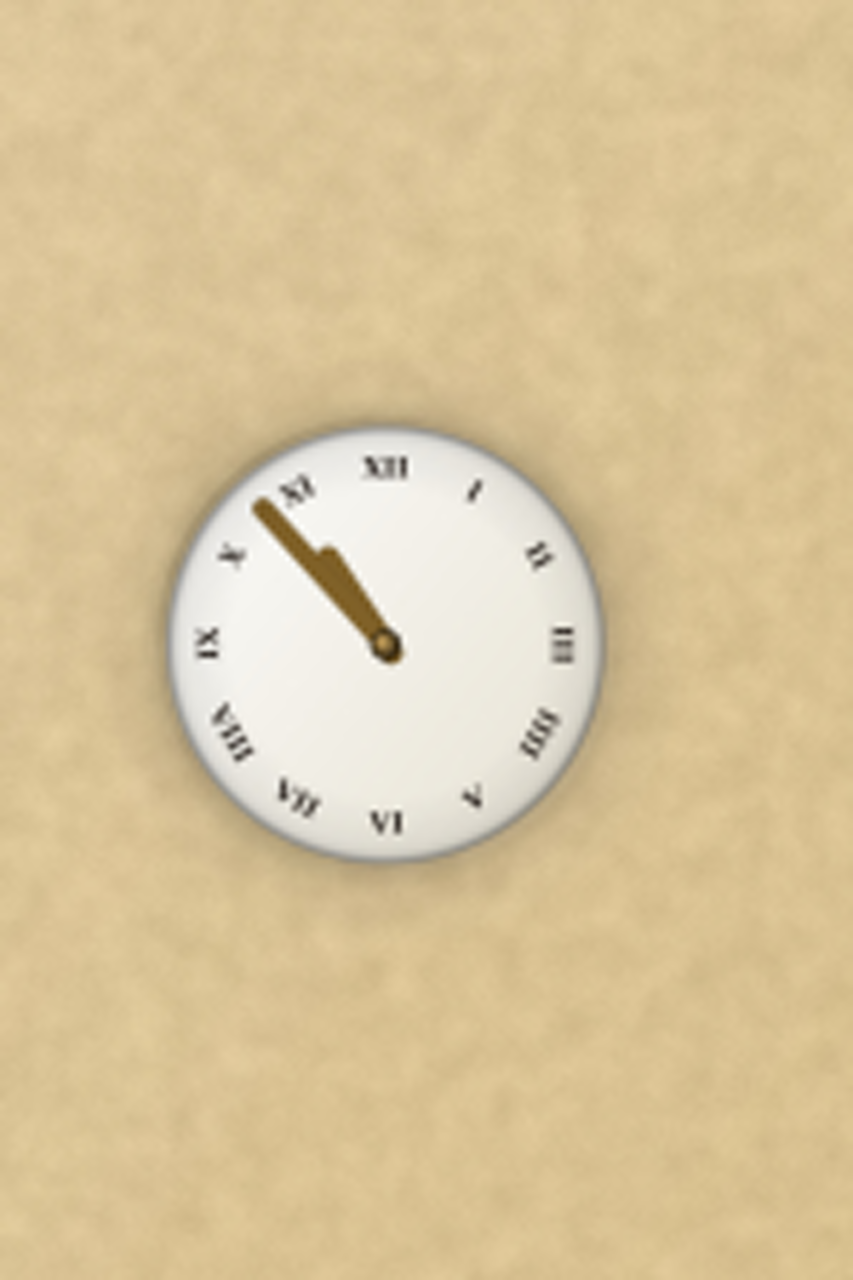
h=10 m=53
